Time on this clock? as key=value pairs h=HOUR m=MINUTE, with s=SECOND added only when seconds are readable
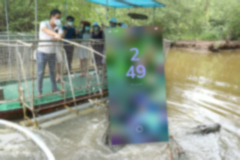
h=2 m=49
